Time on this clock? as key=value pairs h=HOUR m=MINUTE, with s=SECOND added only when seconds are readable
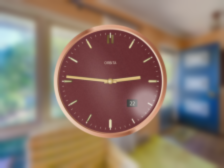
h=2 m=46
